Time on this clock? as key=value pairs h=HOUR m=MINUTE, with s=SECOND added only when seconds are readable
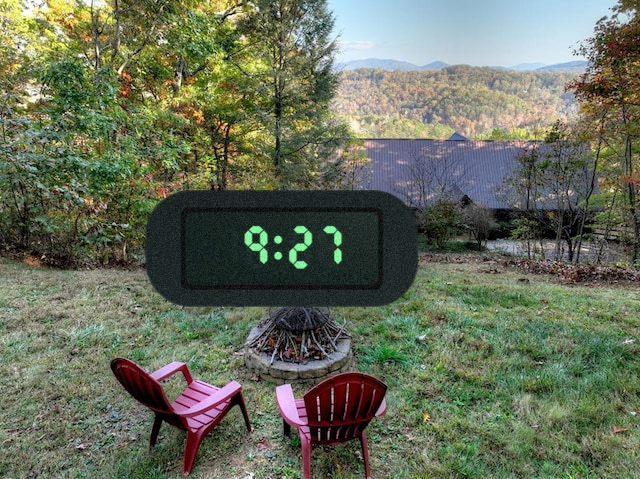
h=9 m=27
